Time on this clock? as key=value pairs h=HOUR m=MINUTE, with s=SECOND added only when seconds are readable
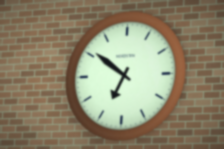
h=6 m=51
